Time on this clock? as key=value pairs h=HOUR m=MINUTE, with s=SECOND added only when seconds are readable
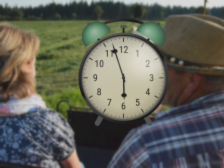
h=5 m=57
